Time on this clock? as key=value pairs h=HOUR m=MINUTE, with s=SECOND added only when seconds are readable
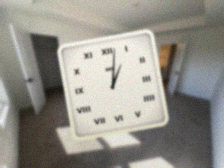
h=1 m=2
